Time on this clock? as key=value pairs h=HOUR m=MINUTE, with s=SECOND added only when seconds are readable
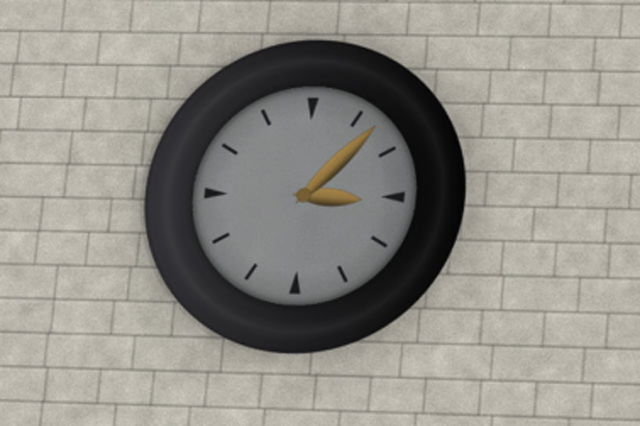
h=3 m=7
